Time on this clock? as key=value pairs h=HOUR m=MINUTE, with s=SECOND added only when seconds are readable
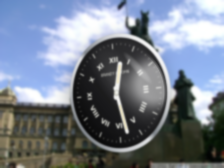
h=12 m=28
